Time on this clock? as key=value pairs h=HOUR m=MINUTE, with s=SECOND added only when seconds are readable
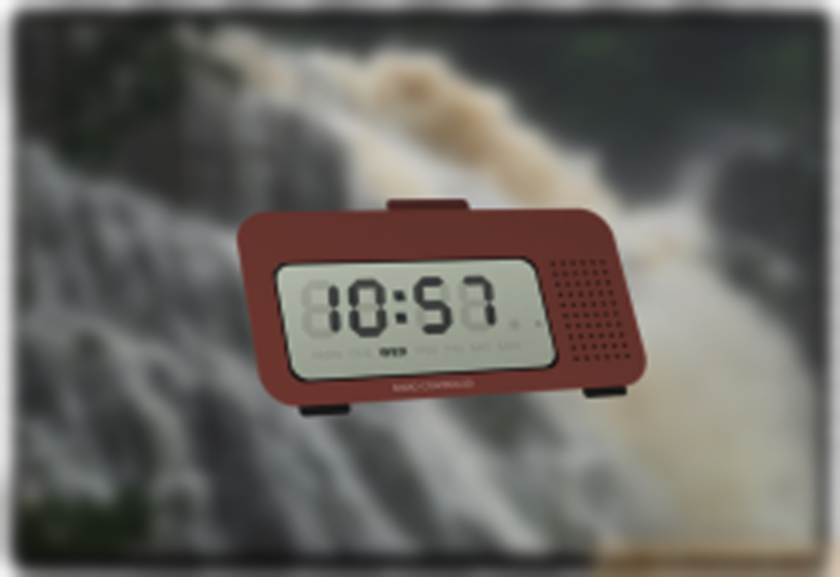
h=10 m=57
